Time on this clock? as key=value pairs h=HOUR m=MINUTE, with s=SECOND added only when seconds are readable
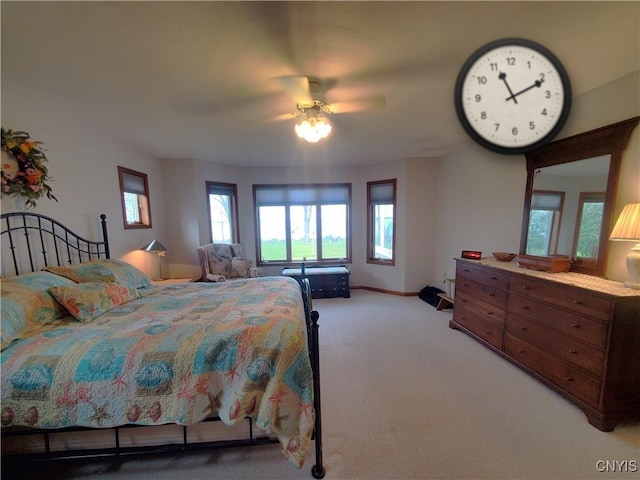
h=11 m=11
